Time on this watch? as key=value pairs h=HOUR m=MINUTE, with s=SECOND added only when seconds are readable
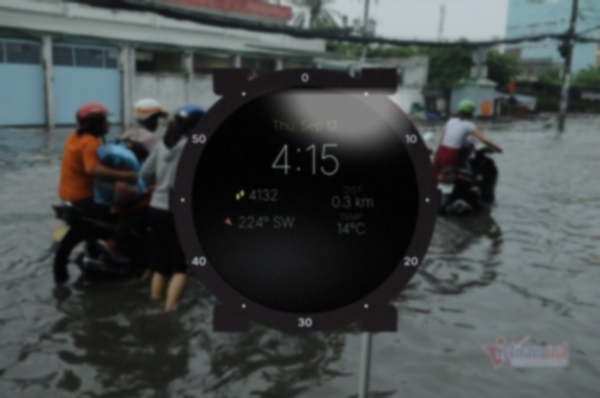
h=4 m=15
